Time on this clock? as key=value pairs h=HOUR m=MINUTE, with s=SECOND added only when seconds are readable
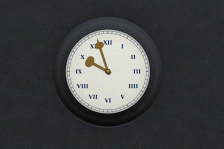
h=9 m=57
